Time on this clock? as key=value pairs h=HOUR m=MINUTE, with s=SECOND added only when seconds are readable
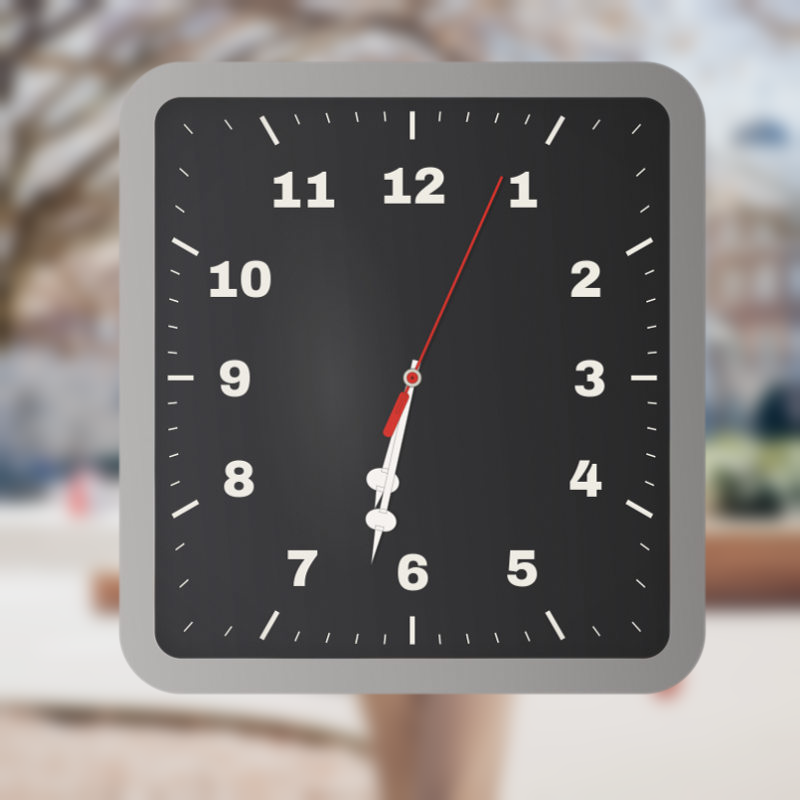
h=6 m=32 s=4
